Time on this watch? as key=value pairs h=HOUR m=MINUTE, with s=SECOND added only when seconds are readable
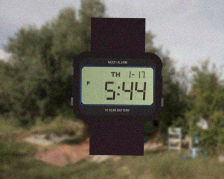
h=5 m=44
